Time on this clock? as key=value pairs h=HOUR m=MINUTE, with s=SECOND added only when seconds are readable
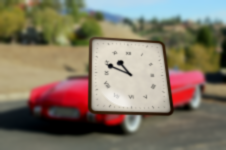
h=10 m=49
